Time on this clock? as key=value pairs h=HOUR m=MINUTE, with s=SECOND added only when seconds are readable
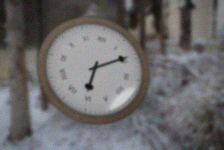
h=6 m=9
